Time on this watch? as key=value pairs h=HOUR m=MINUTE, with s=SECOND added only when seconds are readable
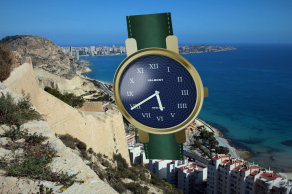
h=5 m=40
